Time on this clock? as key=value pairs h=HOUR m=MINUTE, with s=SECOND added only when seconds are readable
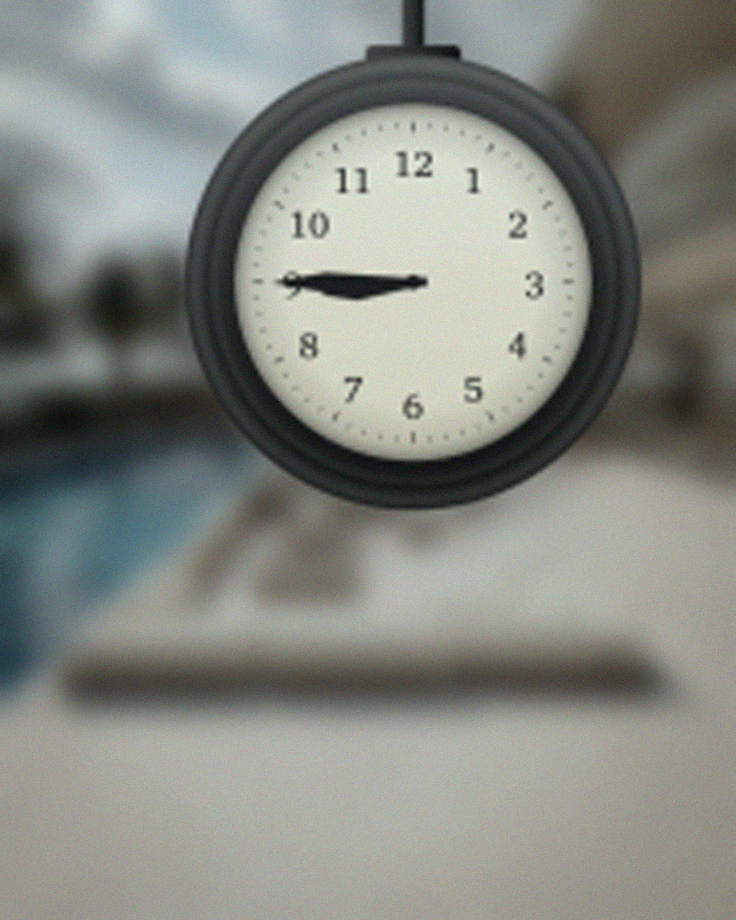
h=8 m=45
